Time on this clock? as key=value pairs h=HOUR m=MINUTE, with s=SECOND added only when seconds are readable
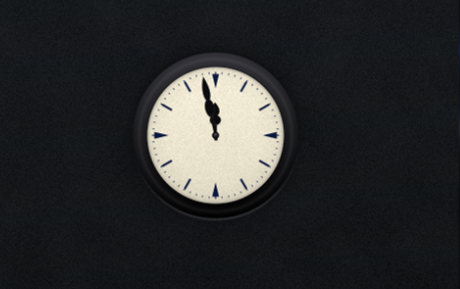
h=11 m=58
